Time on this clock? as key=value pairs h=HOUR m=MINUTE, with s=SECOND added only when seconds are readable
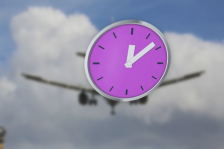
h=12 m=8
